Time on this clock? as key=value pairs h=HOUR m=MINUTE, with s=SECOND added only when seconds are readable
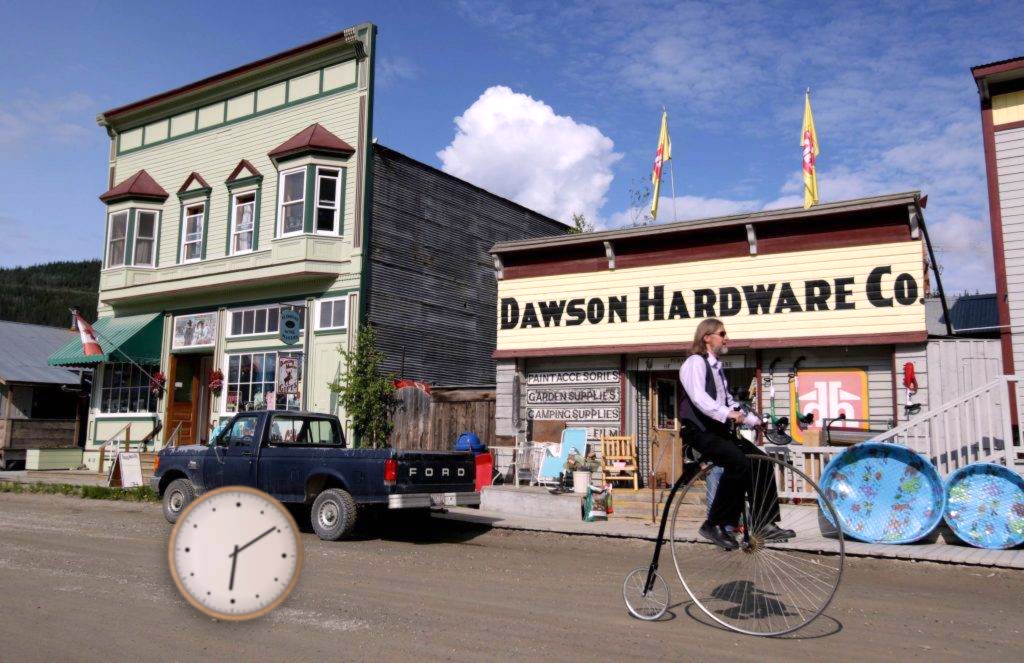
h=6 m=9
